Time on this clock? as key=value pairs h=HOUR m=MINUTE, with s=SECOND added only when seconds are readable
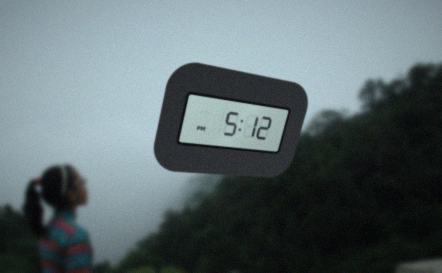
h=5 m=12
